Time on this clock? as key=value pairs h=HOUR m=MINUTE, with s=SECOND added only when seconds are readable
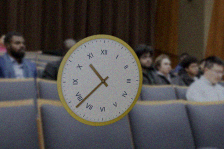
h=10 m=38
